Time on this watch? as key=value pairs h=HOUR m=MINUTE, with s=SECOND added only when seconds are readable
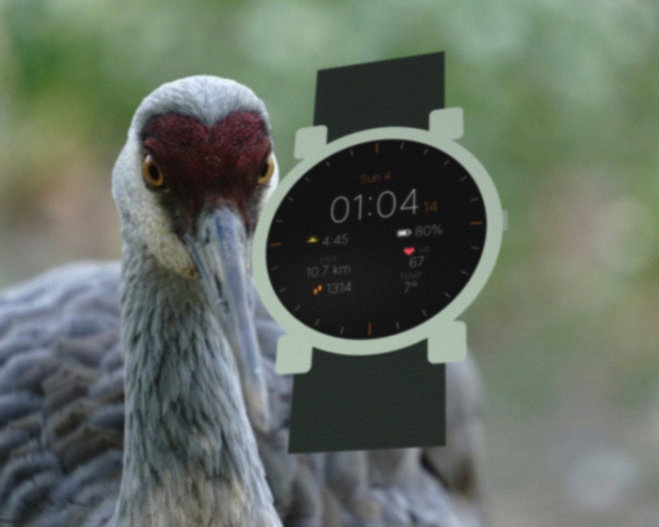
h=1 m=4 s=14
